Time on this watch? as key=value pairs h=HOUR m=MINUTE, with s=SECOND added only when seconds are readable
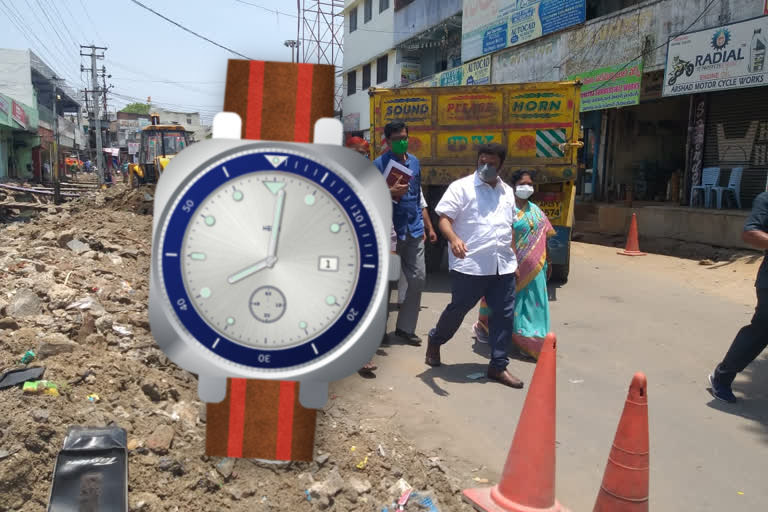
h=8 m=1
